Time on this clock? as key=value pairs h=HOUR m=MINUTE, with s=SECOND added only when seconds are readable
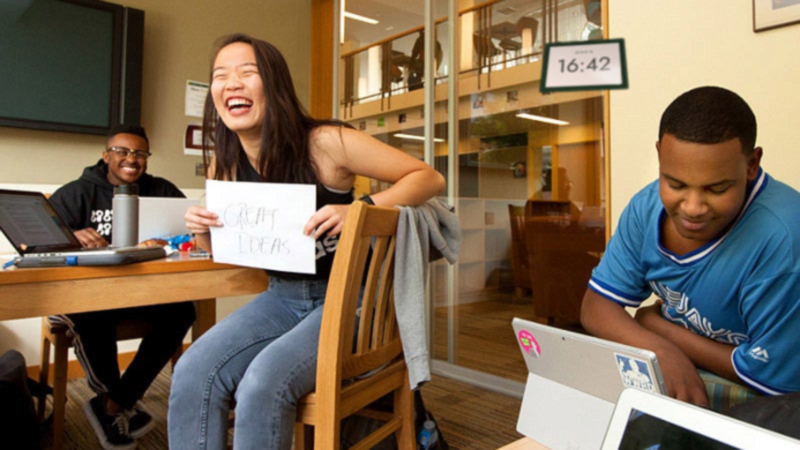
h=16 m=42
